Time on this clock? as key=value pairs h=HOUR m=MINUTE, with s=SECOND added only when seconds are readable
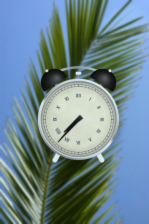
h=7 m=37
